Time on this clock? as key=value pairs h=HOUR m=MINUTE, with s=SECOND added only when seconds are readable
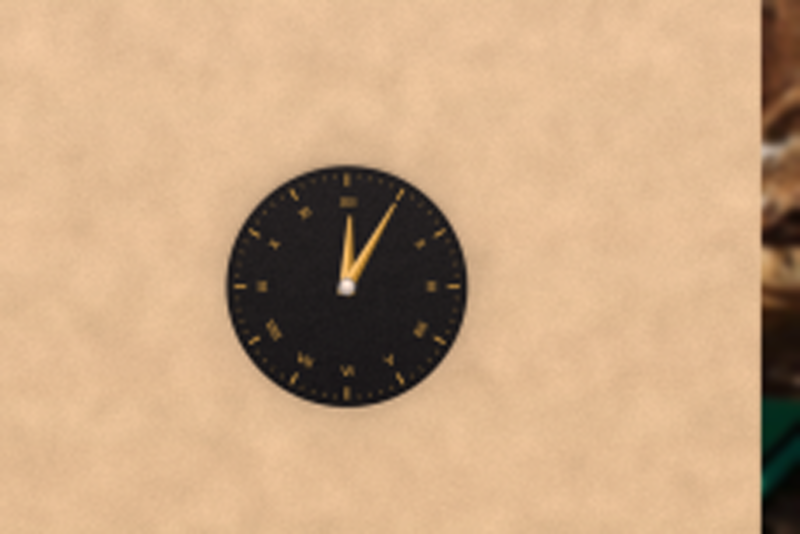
h=12 m=5
